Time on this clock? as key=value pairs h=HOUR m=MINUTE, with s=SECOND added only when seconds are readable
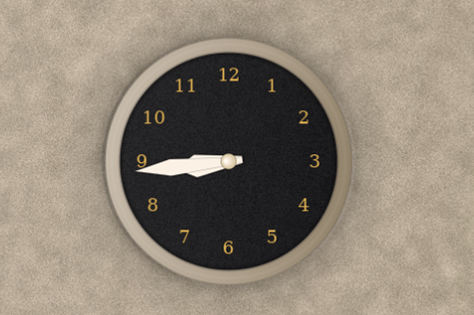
h=8 m=44
